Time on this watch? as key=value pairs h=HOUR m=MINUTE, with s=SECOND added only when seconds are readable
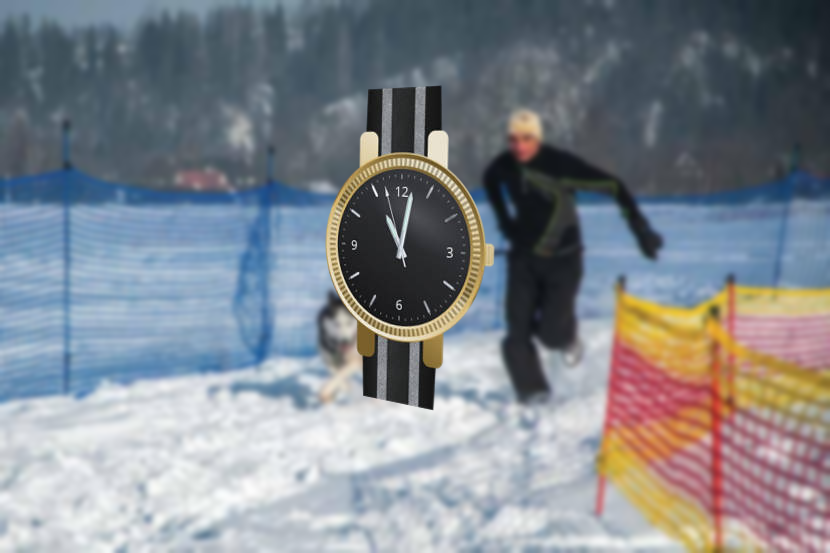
h=11 m=1 s=57
